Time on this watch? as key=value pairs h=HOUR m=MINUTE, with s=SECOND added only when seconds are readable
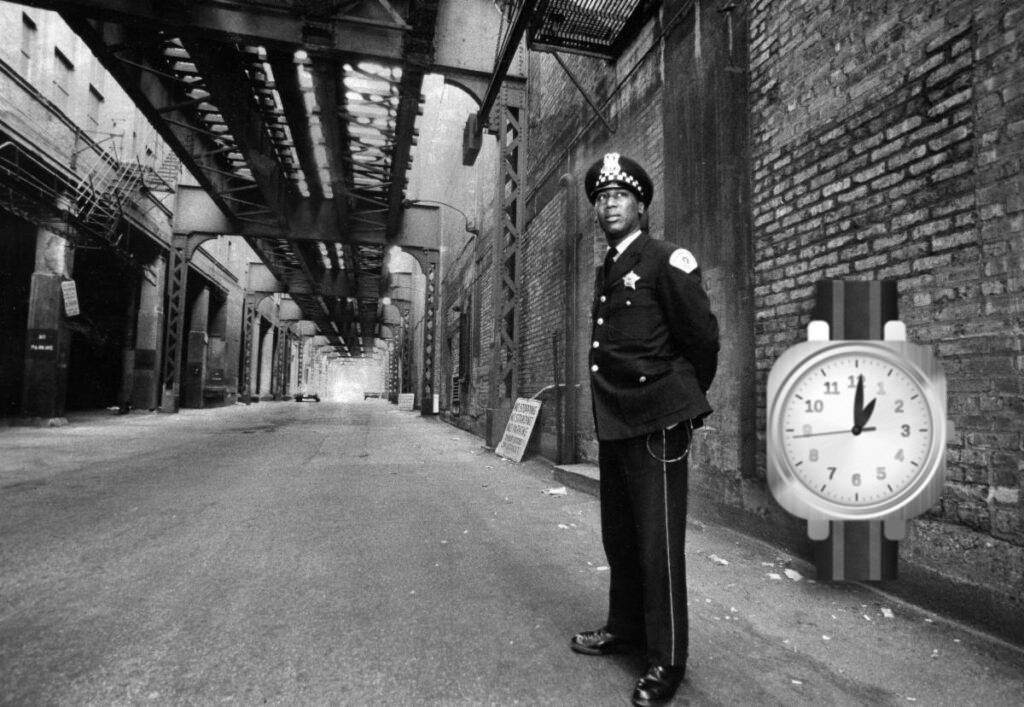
h=1 m=0 s=44
